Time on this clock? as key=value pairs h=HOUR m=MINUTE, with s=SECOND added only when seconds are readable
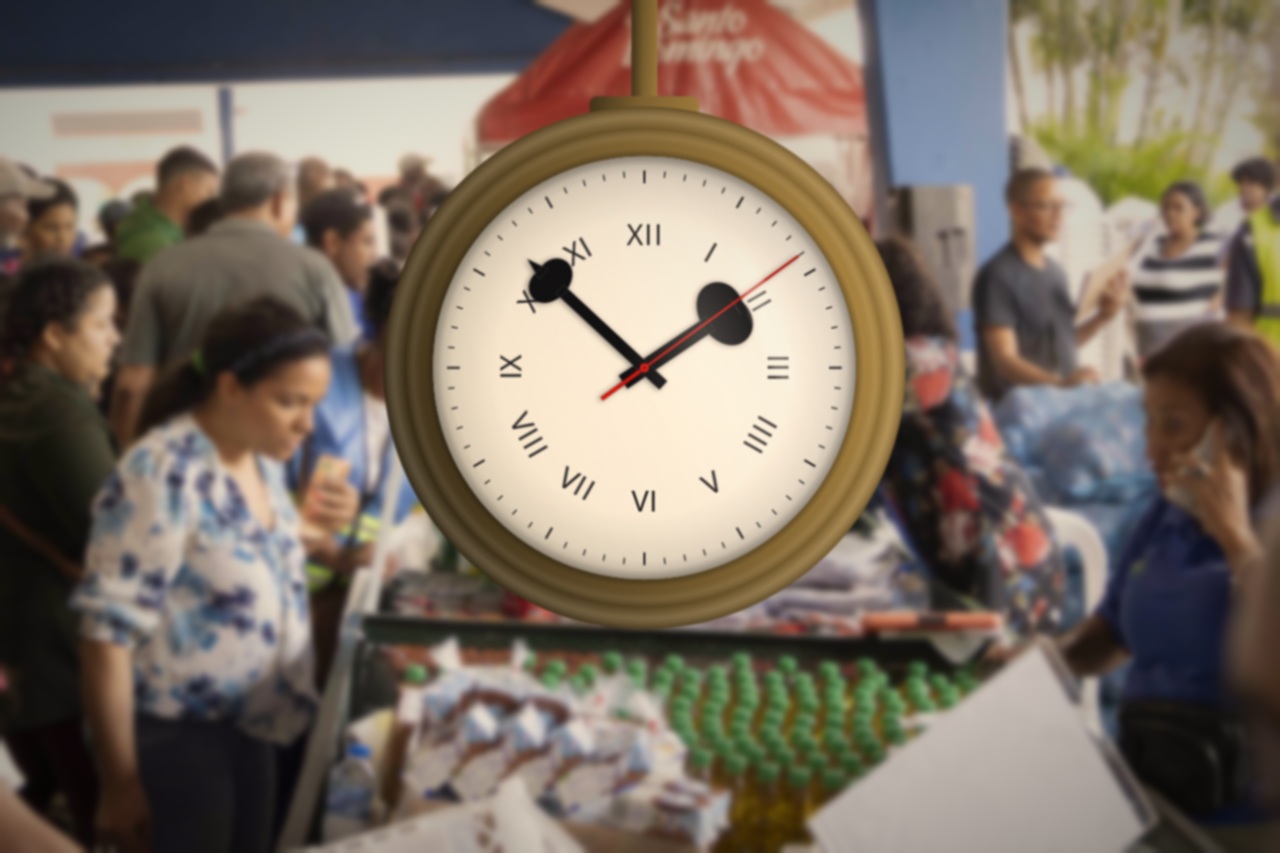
h=1 m=52 s=9
